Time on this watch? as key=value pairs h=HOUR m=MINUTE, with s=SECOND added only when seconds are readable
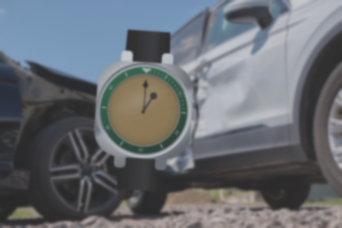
h=1 m=0
